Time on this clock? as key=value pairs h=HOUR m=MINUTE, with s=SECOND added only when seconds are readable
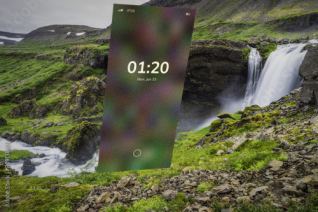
h=1 m=20
